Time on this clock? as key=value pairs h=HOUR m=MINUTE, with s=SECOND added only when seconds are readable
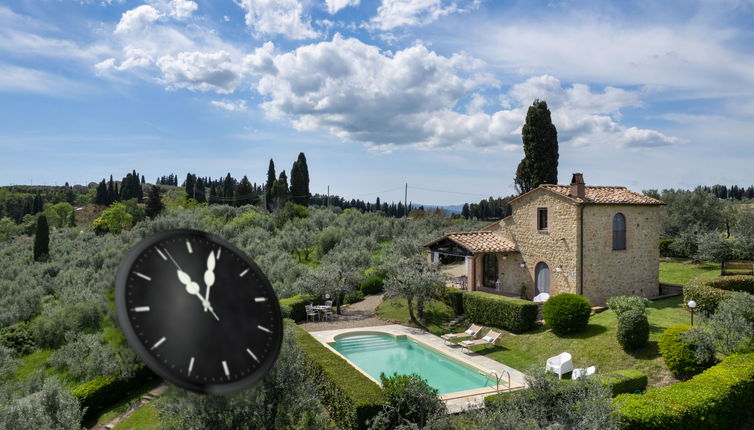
h=11 m=3 s=56
